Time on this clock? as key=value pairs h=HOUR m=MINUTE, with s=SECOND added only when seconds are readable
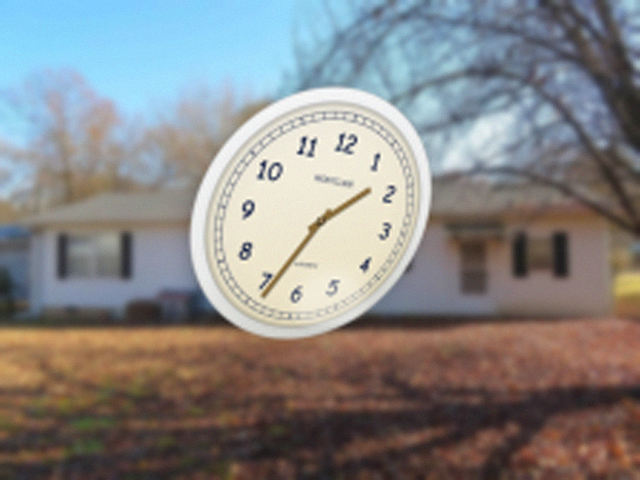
h=1 m=34
